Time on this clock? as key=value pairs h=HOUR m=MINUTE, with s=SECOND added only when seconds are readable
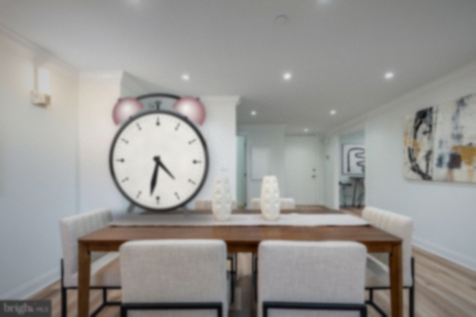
h=4 m=32
